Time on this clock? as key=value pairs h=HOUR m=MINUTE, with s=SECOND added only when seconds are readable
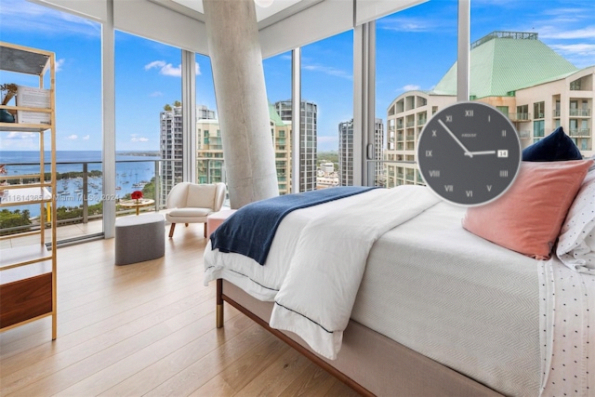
h=2 m=53
